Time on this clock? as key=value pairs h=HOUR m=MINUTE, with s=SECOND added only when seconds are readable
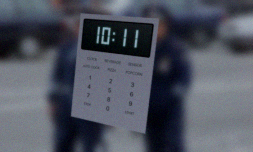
h=10 m=11
